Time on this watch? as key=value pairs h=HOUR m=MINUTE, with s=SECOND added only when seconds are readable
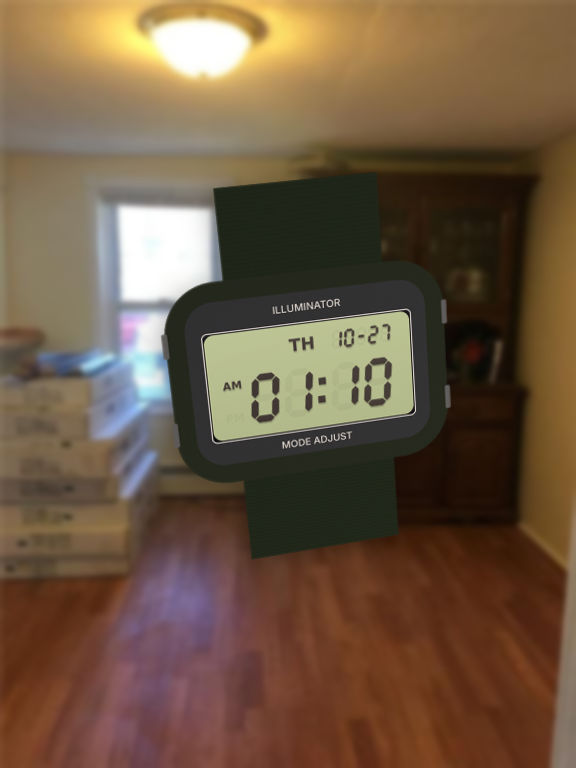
h=1 m=10
